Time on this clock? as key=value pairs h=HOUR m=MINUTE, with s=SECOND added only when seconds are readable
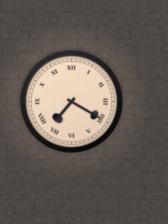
h=7 m=20
